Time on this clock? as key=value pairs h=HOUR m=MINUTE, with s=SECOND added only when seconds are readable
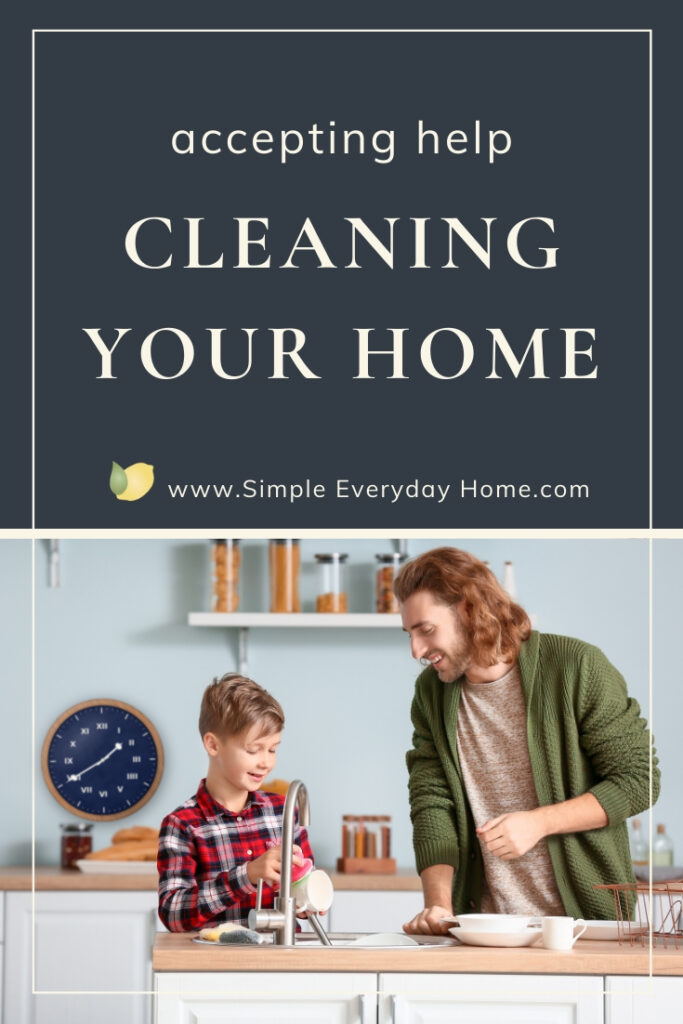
h=1 m=40
